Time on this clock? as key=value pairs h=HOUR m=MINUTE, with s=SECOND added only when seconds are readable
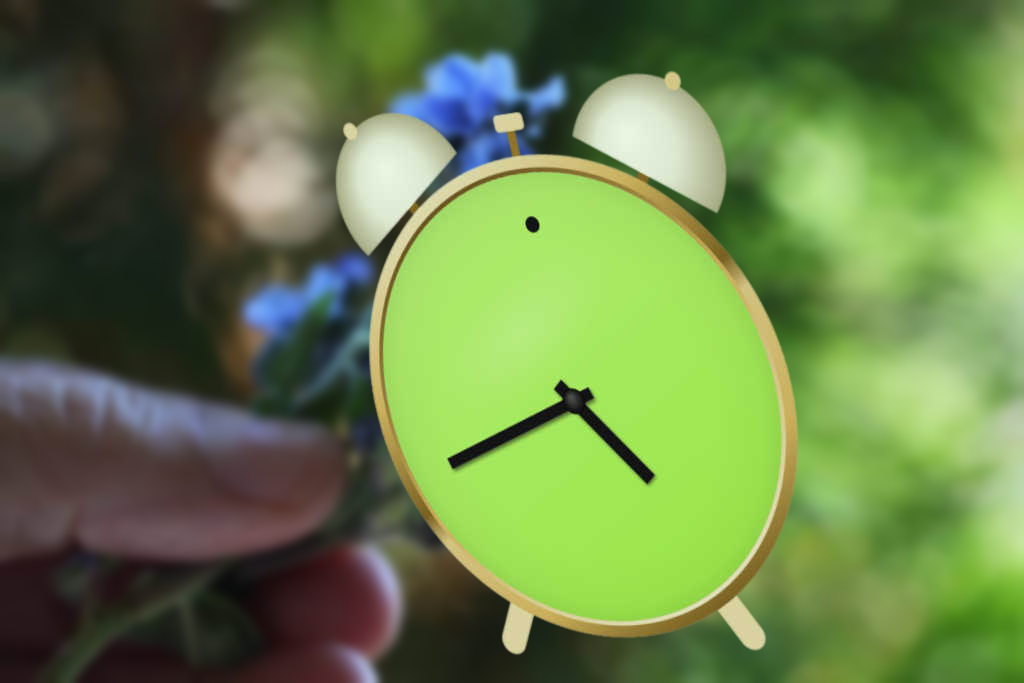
h=4 m=42
